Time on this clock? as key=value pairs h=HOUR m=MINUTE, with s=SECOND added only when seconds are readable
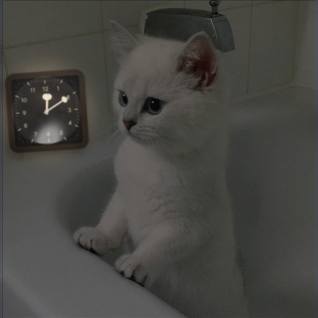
h=12 m=10
